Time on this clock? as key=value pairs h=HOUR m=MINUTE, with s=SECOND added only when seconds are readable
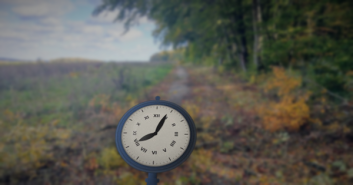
h=8 m=4
